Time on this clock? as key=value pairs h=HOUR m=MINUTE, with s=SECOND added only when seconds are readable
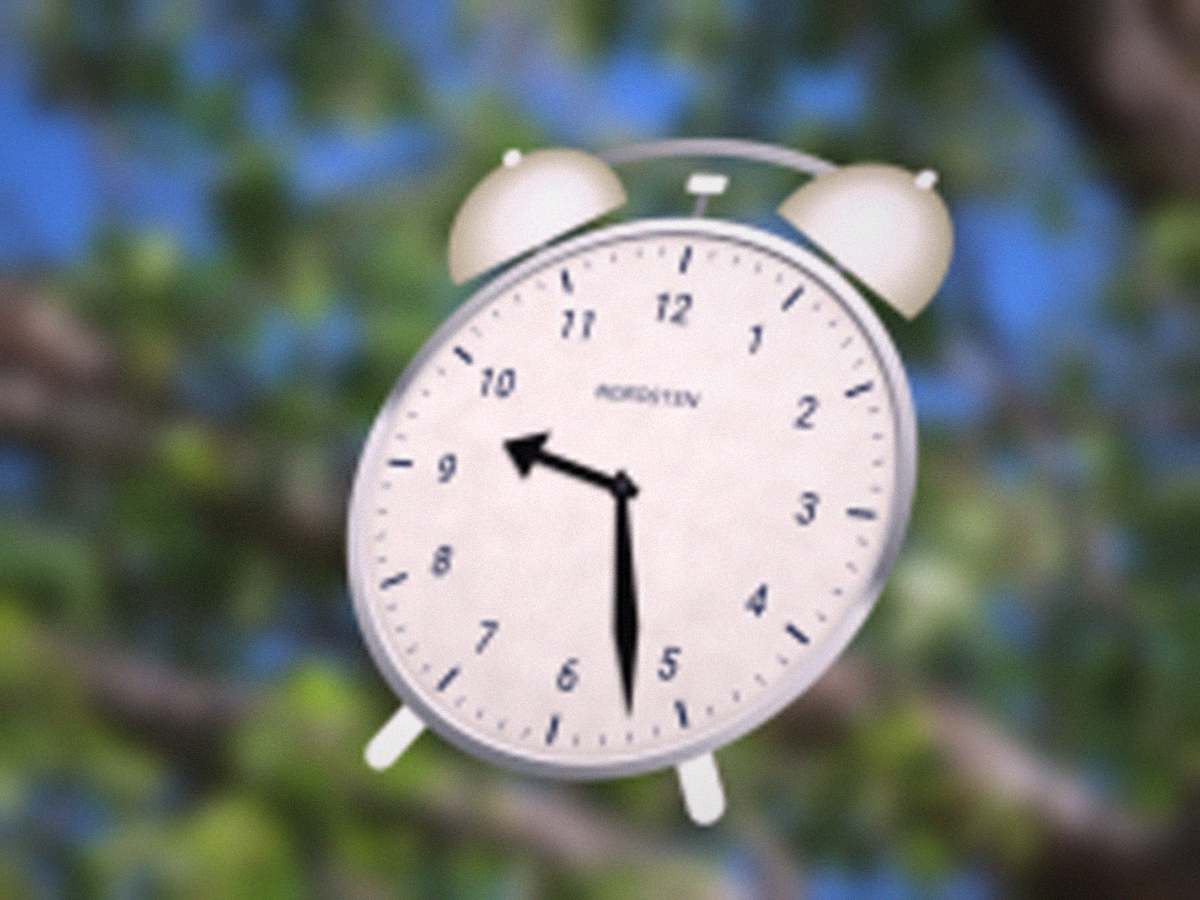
h=9 m=27
